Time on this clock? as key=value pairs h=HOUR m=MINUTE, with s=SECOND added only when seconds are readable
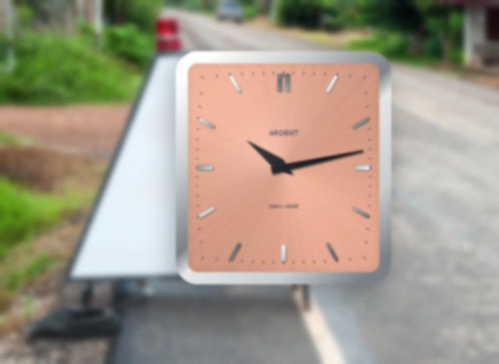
h=10 m=13
